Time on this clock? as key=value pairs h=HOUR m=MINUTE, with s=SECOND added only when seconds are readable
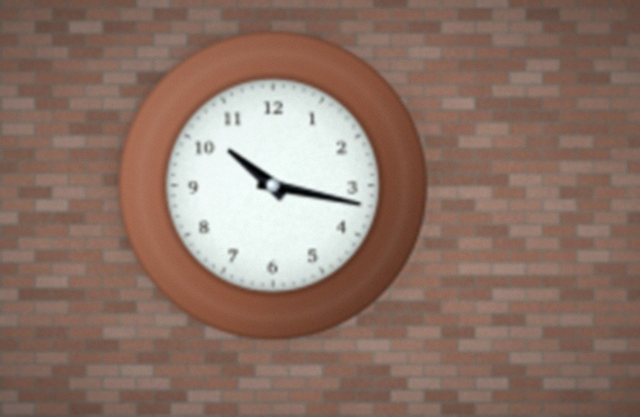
h=10 m=17
